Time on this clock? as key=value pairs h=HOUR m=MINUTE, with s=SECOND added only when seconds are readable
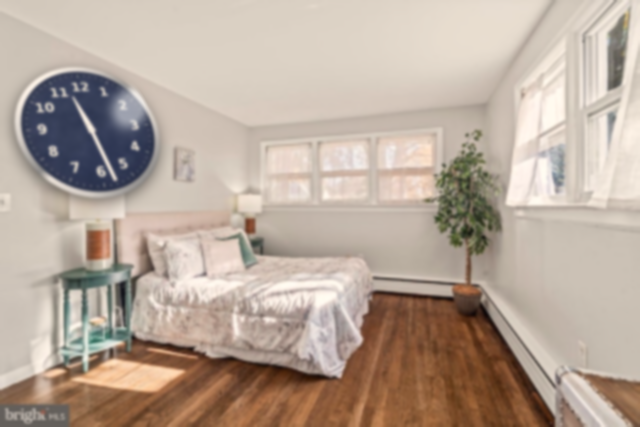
h=11 m=28
